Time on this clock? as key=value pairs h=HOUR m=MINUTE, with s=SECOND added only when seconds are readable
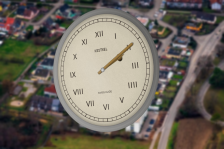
h=2 m=10
